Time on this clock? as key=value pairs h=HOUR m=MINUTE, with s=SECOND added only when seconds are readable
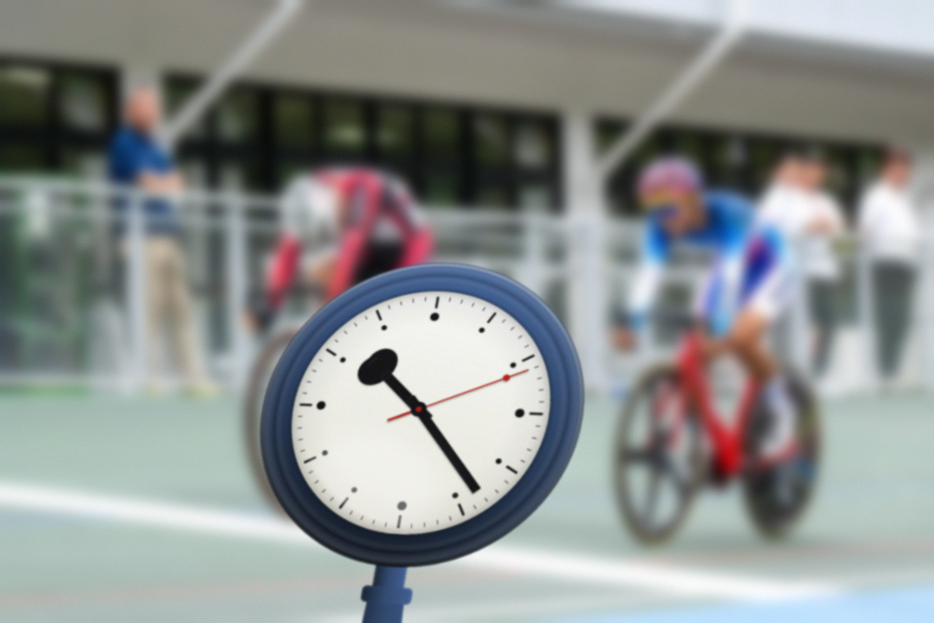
h=10 m=23 s=11
